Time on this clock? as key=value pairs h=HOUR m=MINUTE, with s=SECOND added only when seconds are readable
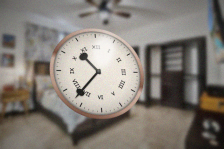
h=10 m=37
